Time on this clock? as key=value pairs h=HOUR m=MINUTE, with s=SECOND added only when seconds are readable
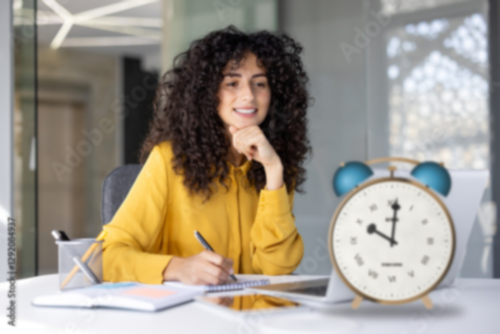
h=10 m=1
